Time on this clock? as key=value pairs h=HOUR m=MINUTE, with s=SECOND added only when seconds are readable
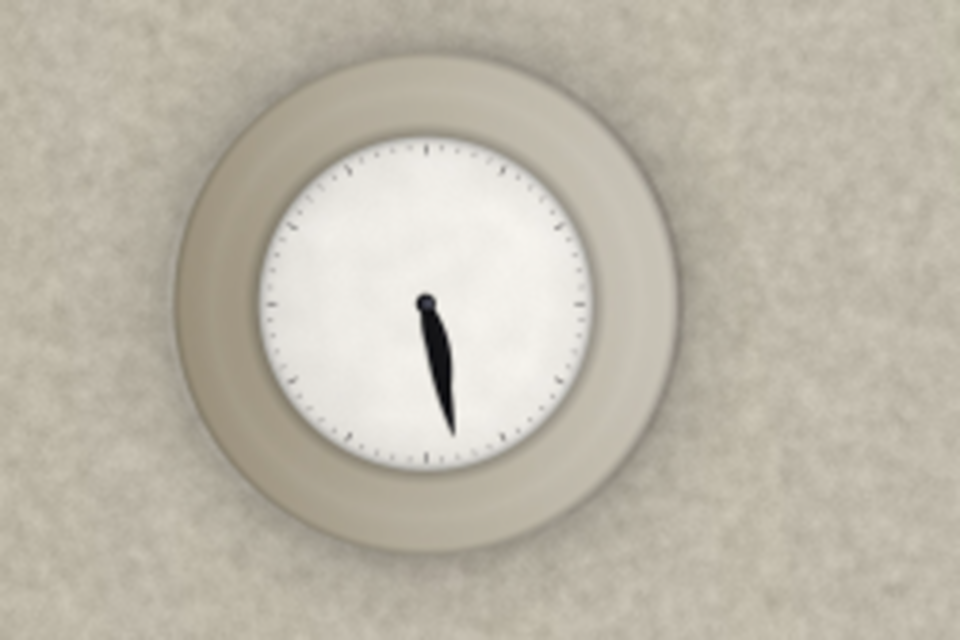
h=5 m=28
